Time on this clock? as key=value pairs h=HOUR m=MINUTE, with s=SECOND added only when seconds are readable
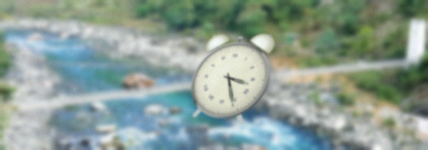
h=3 m=26
